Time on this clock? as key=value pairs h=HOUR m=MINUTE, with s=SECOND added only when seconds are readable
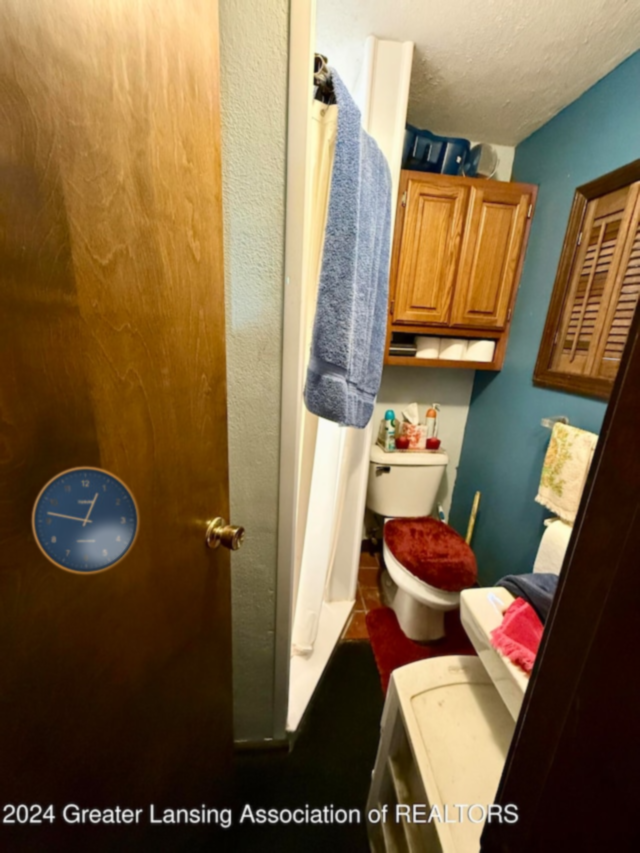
h=12 m=47
